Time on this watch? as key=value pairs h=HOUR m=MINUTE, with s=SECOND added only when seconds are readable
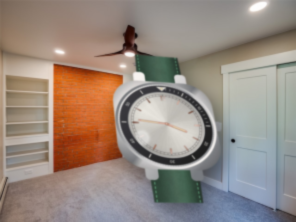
h=3 m=46
